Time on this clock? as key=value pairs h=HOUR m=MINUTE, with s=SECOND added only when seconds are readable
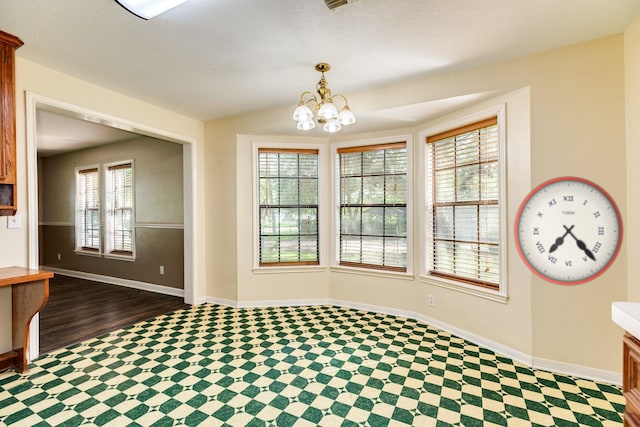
h=7 m=23
